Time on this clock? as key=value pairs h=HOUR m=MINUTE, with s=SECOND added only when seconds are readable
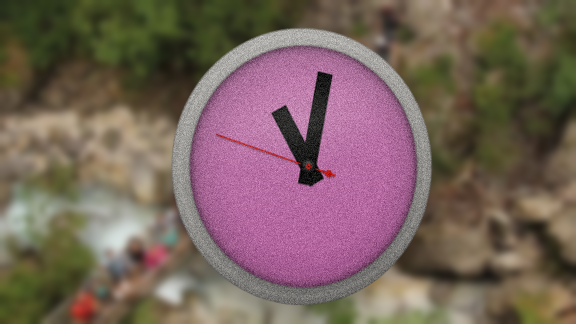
h=11 m=1 s=48
